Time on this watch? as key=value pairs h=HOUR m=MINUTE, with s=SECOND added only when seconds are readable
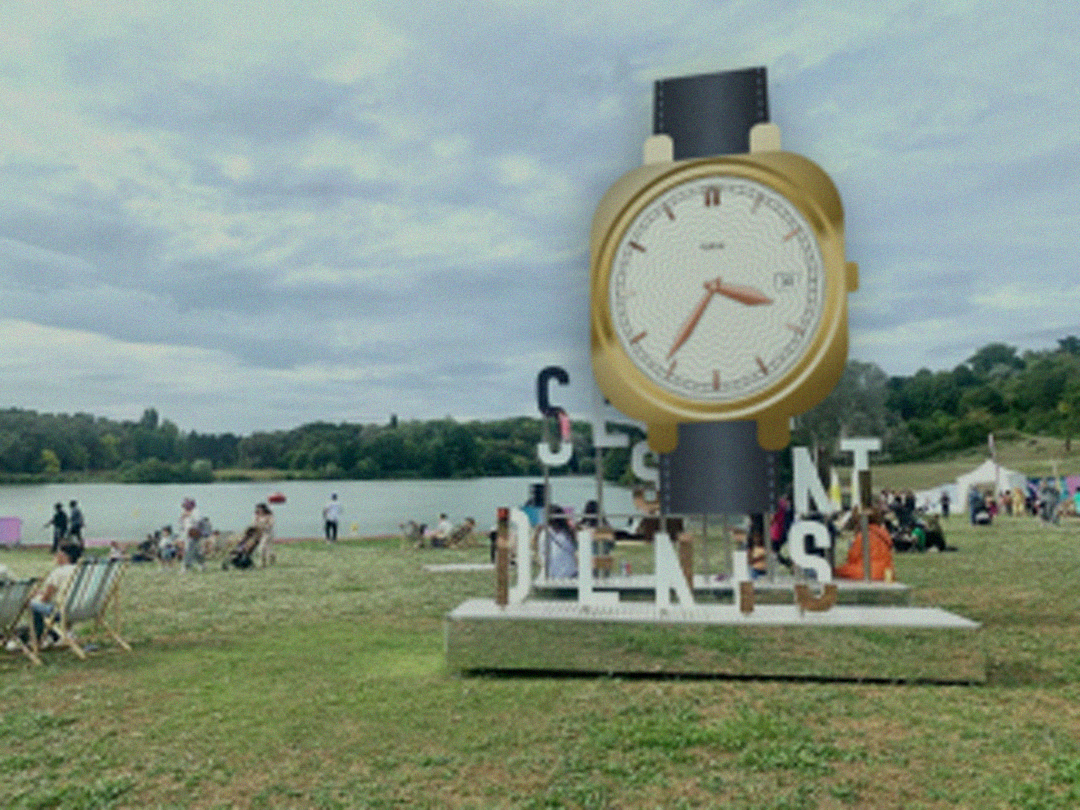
h=3 m=36
